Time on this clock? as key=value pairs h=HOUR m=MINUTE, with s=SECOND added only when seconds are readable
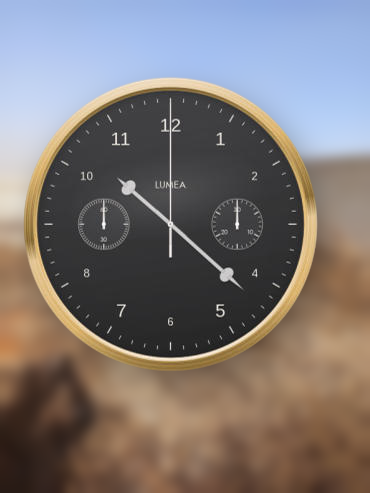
h=10 m=22
